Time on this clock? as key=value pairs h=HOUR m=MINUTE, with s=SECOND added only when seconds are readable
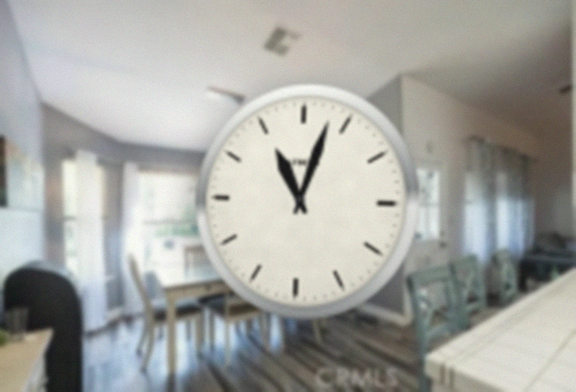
h=11 m=3
